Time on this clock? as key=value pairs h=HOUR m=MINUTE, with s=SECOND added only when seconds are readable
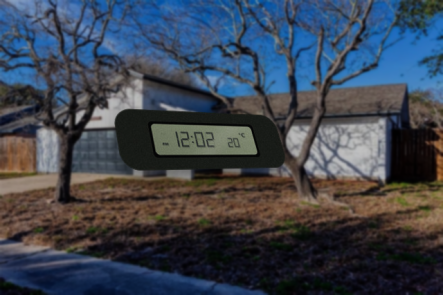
h=12 m=2
